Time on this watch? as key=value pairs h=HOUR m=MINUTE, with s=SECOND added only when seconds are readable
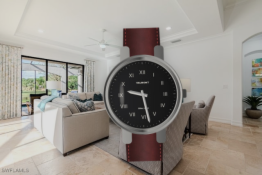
h=9 m=28
